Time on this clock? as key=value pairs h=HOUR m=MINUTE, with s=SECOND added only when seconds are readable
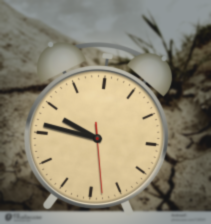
h=9 m=46 s=28
